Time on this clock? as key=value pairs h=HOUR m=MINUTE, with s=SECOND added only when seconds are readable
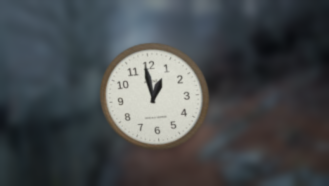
h=12 m=59
